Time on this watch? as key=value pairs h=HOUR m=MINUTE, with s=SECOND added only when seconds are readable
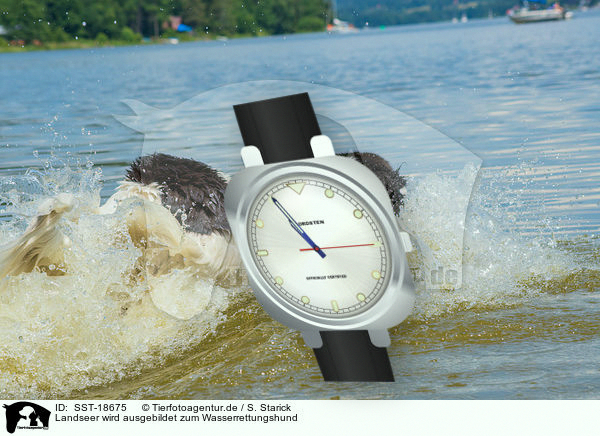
h=10 m=55 s=15
